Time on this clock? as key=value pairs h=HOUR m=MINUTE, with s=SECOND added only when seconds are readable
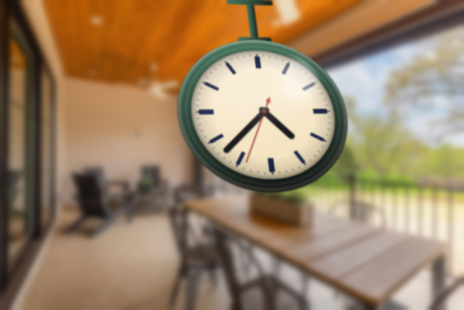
h=4 m=37 s=34
